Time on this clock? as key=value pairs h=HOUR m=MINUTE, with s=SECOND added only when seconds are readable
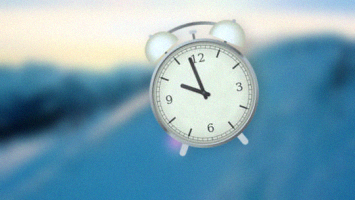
h=9 m=58
